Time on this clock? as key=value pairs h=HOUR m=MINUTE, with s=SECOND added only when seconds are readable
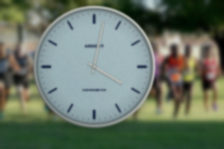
h=4 m=2
